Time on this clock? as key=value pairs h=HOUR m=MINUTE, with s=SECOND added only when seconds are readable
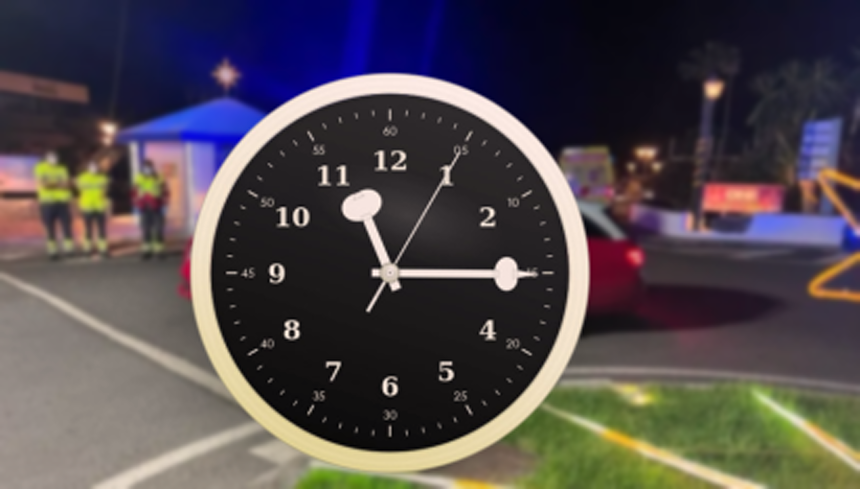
h=11 m=15 s=5
